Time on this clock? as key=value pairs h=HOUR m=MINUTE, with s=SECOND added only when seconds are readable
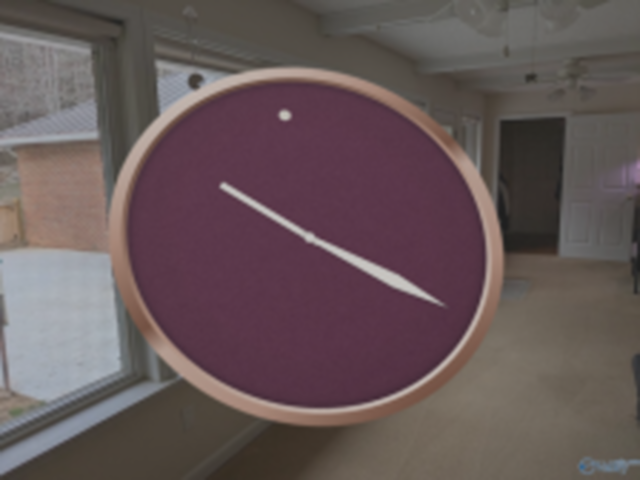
h=10 m=21
